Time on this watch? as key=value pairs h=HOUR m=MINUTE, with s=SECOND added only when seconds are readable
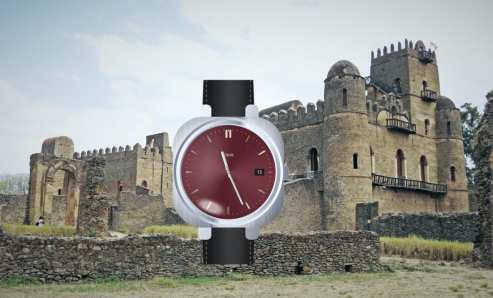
h=11 m=26
